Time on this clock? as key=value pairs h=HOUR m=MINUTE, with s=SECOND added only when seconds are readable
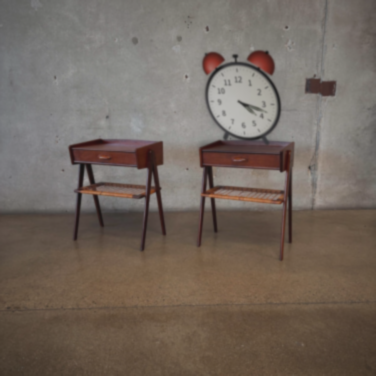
h=4 m=18
